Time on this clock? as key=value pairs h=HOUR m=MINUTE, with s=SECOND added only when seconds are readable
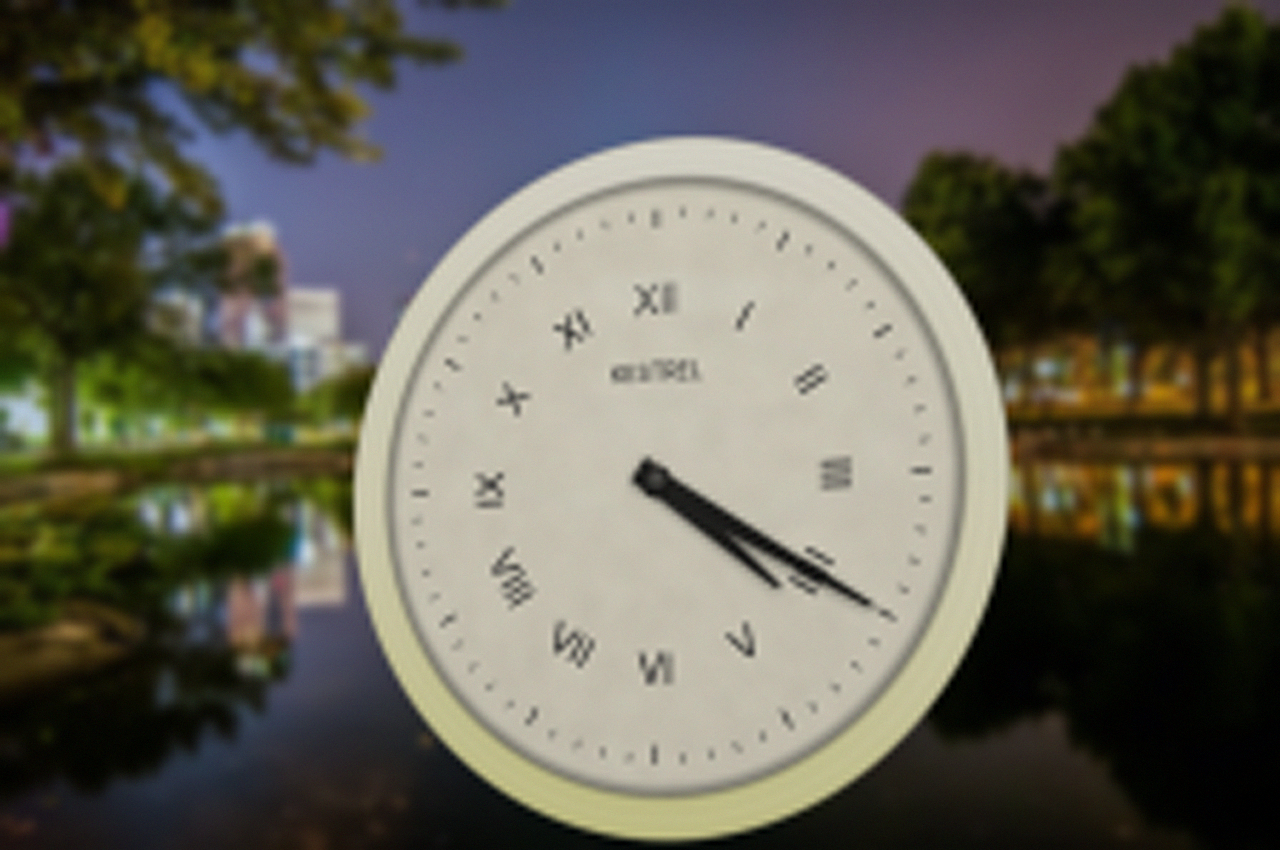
h=4 m=20
